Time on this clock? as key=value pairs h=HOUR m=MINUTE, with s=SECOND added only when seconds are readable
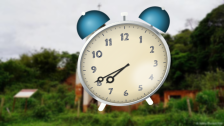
h=7 m=41
